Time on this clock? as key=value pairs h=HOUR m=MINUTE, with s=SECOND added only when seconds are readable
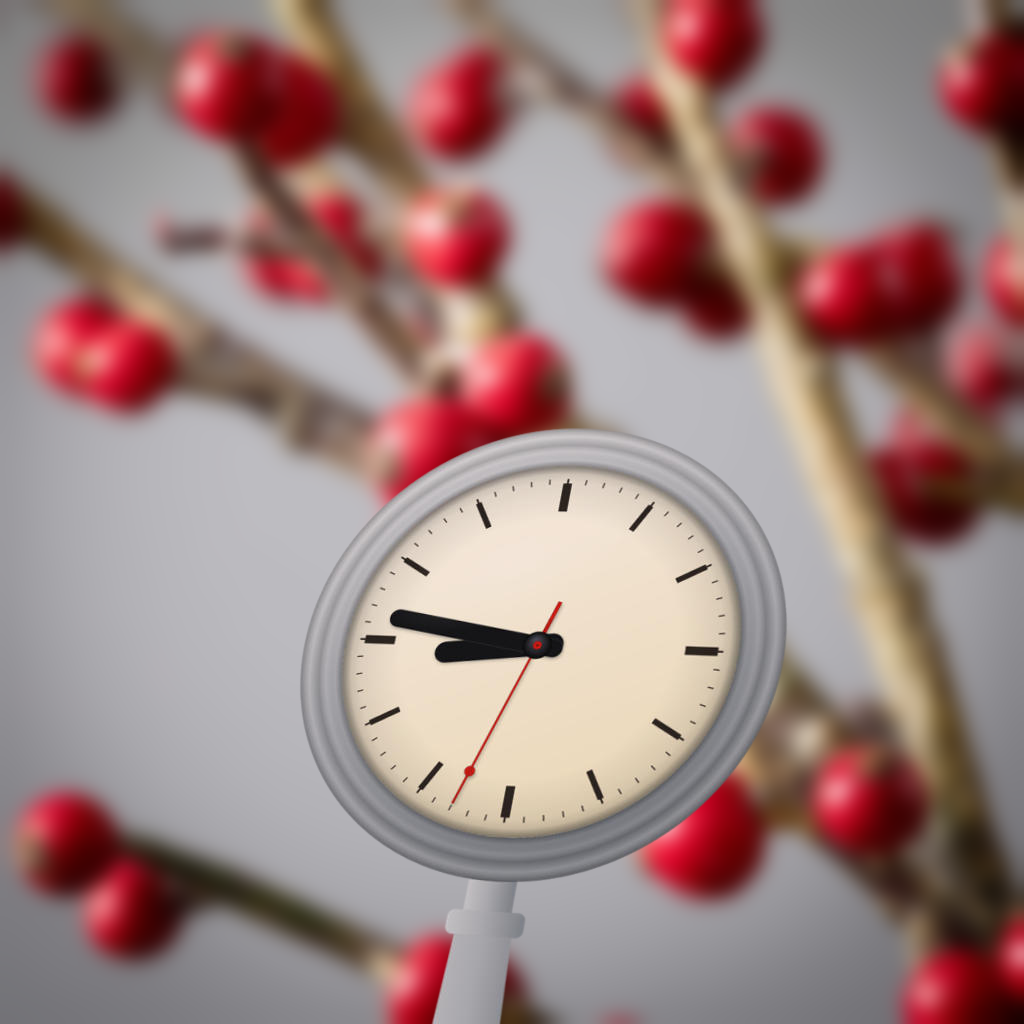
h=8 m=46 s=33
